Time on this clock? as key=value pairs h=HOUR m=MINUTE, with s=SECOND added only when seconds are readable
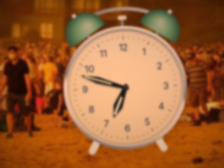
h=6 m=48
